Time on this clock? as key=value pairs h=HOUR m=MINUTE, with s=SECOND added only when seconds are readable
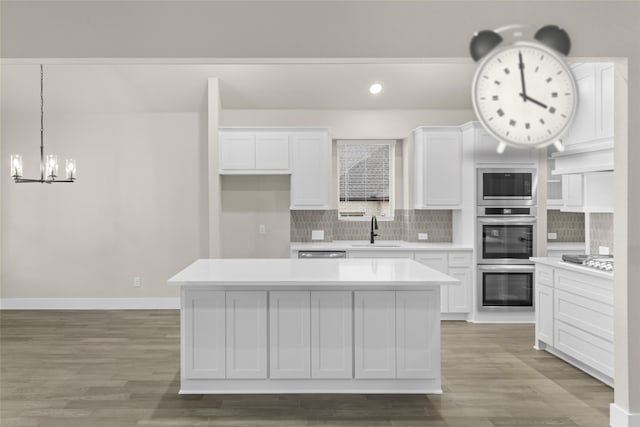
h=4 m=0
